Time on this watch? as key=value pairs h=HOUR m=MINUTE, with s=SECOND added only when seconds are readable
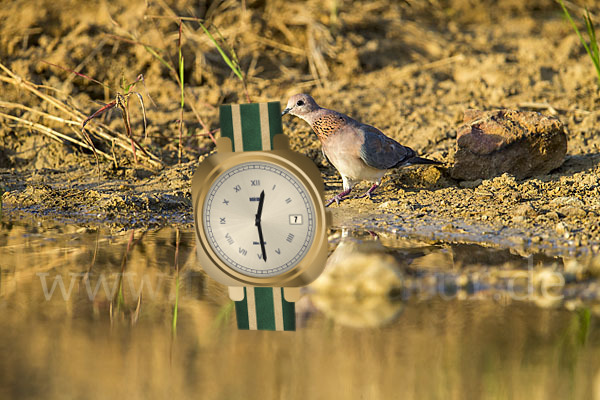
h=12 m=29
